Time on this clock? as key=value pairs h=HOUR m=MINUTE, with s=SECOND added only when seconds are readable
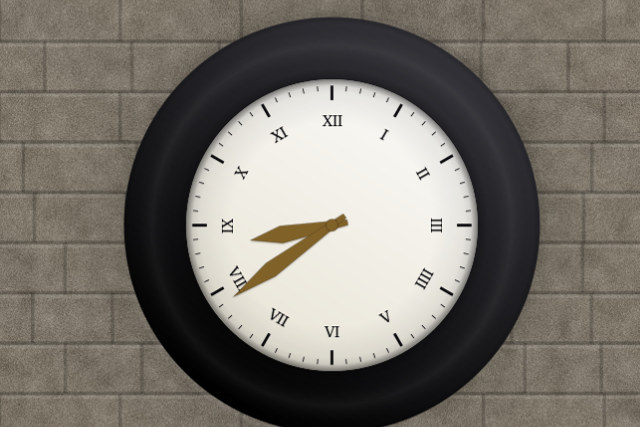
h=8 m=39
